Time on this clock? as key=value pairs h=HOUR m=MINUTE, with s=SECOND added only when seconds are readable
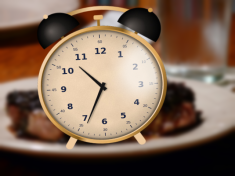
h=10 m=34
